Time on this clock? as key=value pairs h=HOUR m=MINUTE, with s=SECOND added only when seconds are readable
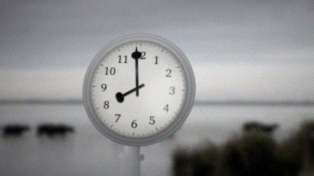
h=7 m=59
